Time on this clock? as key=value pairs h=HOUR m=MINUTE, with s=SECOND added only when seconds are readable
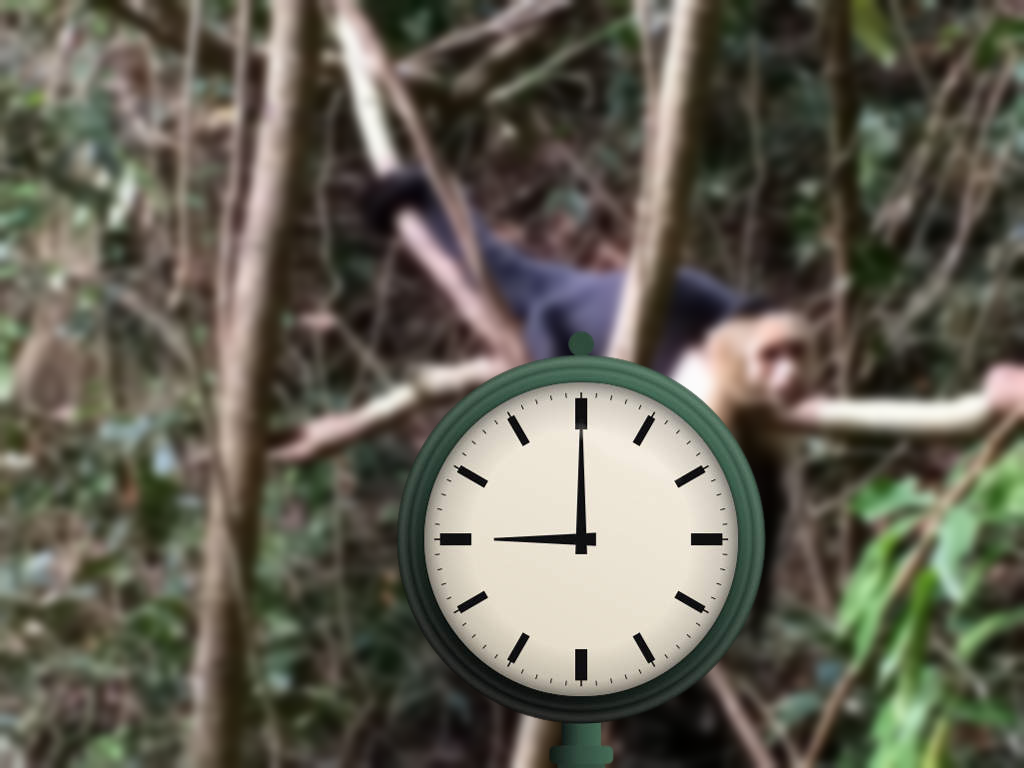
h=9 m=0
